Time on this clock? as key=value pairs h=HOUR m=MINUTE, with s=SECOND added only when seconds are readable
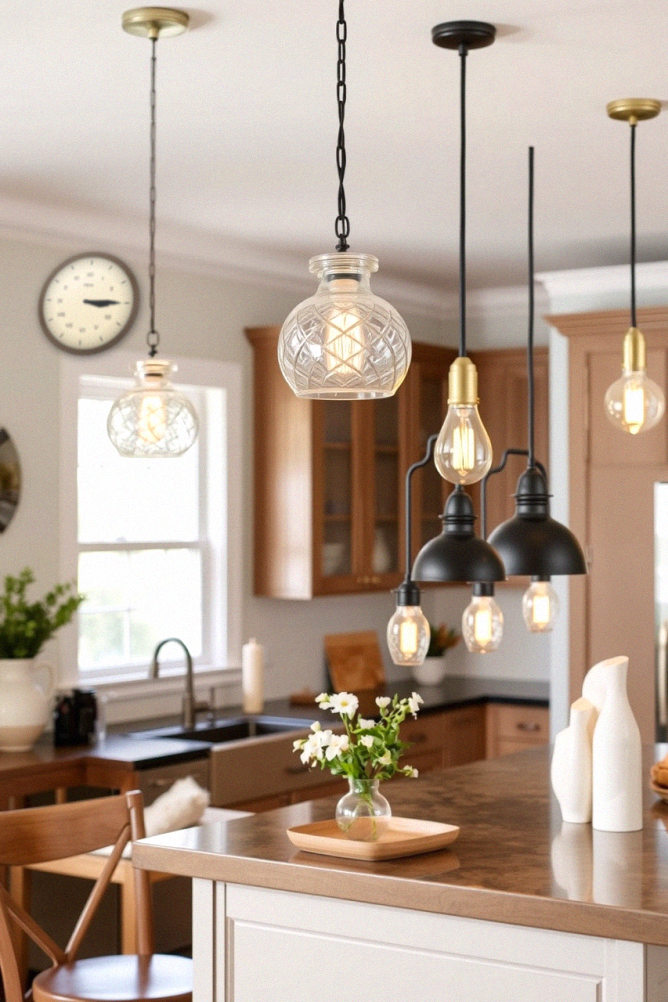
h=3 m=15
